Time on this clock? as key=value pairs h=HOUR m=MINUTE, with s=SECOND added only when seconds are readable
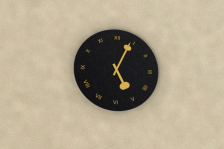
h=5 m=4
